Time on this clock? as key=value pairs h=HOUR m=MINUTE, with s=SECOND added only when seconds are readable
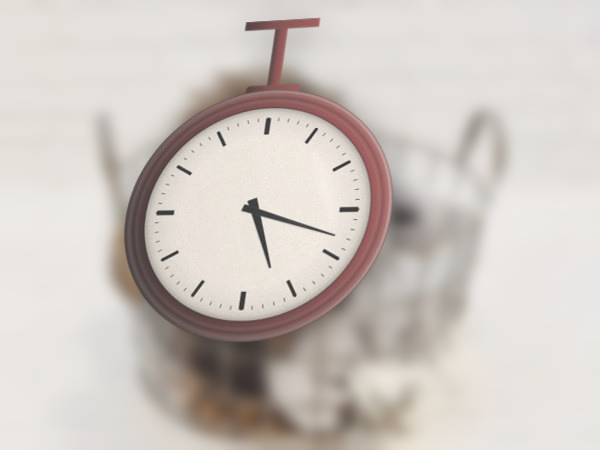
h=5 m=18
